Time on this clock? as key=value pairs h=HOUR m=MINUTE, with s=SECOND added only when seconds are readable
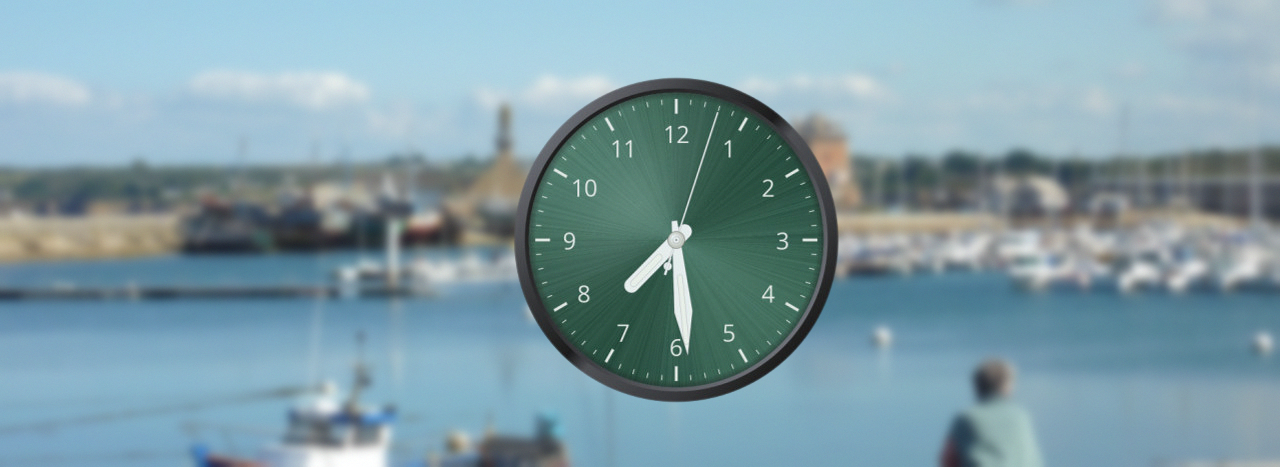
h=7 m=29 s=3
